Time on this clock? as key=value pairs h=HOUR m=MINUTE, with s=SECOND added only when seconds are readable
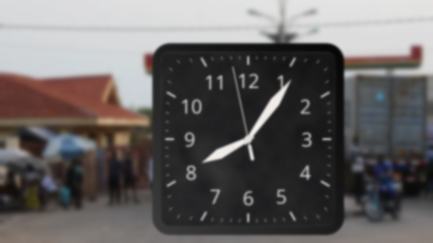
h=8 m=5 s=58
